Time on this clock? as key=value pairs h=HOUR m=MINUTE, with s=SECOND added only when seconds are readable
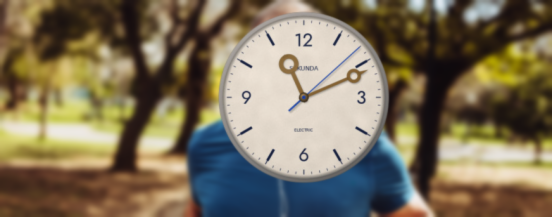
h=11 m=11 s=8
